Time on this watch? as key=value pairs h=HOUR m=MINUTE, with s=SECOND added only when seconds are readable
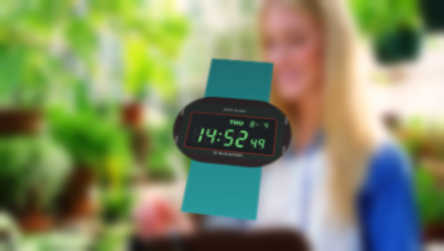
h=14 m=52 s=49
